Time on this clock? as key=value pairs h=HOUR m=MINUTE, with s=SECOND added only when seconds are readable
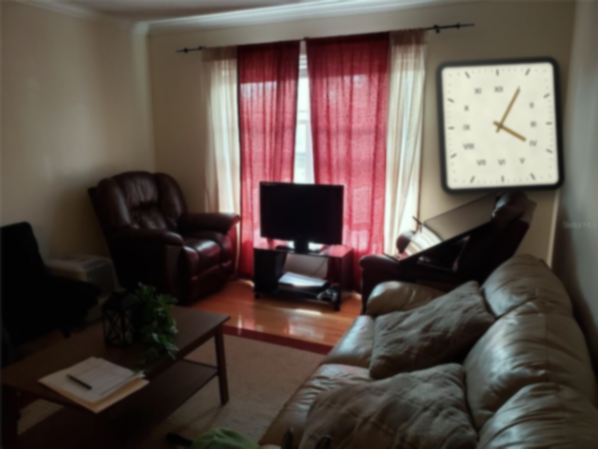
h=4 m=5
